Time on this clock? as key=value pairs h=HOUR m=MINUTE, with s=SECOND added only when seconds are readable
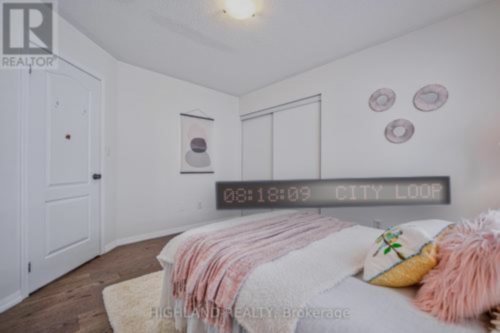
h=8 m=18 s=9
